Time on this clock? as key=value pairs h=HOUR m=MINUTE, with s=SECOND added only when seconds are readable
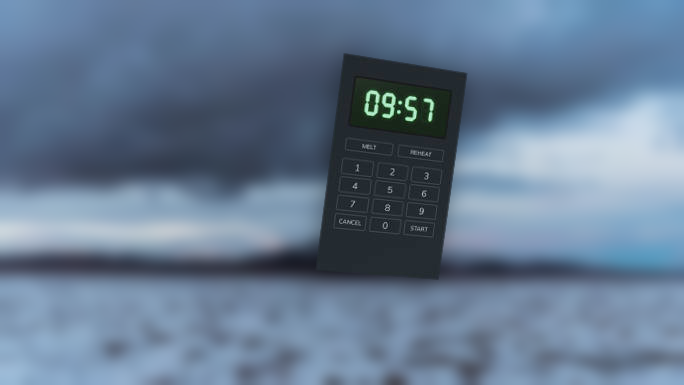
h=9 m=57
